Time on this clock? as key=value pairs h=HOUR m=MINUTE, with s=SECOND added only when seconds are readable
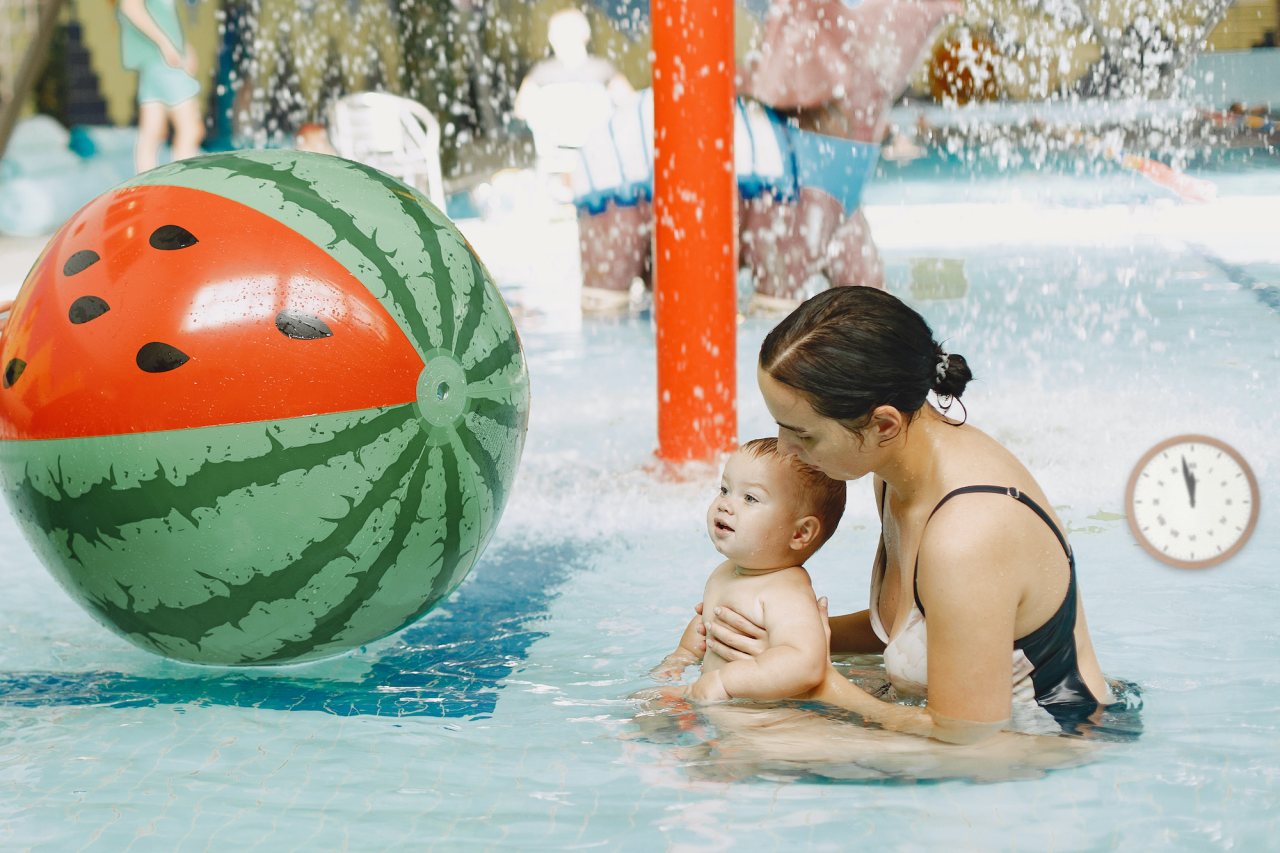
h=11 m=58
